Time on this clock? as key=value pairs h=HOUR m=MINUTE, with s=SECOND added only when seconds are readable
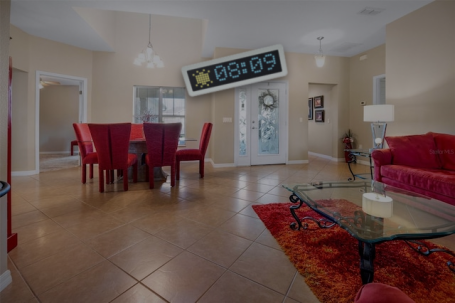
h=8 m=9
